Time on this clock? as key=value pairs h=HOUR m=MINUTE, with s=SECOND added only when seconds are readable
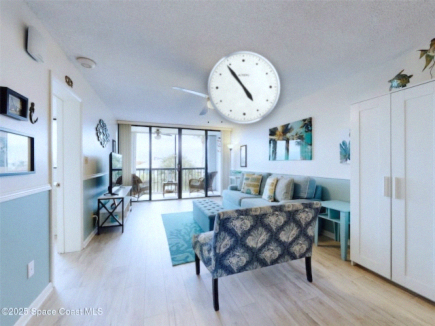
h=4 m=54
